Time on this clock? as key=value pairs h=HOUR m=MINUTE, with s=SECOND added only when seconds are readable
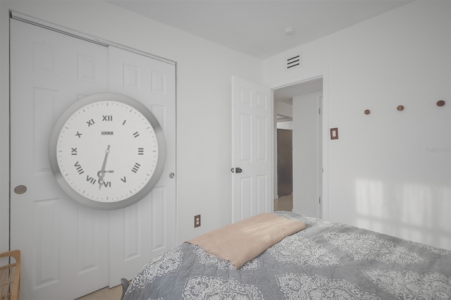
h=6 m=32
